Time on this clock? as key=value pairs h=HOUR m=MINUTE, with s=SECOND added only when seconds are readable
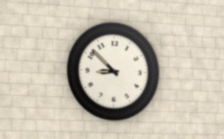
h=8 m=52
